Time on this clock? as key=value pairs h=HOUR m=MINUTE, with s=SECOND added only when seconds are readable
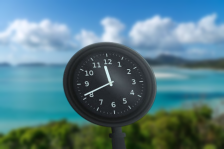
h=11 m=41
